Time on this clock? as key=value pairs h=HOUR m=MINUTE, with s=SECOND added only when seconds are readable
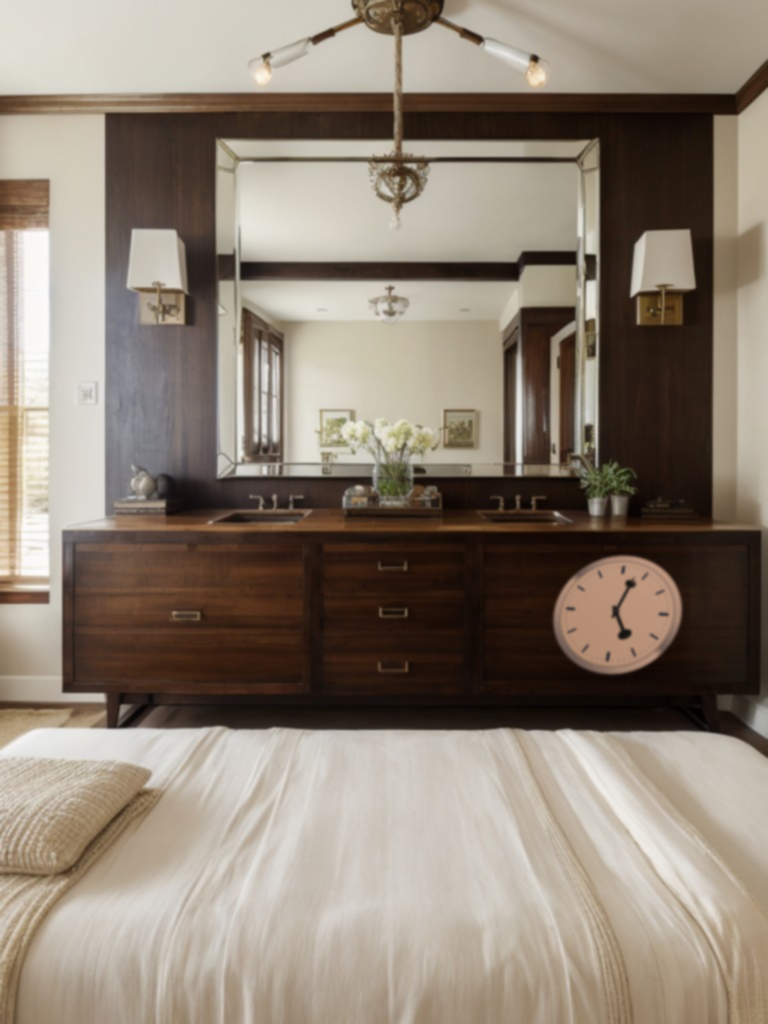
h=5 m=3
